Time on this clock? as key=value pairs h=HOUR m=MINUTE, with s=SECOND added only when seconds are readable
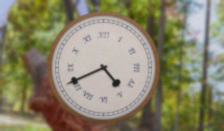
h=4 m=41
